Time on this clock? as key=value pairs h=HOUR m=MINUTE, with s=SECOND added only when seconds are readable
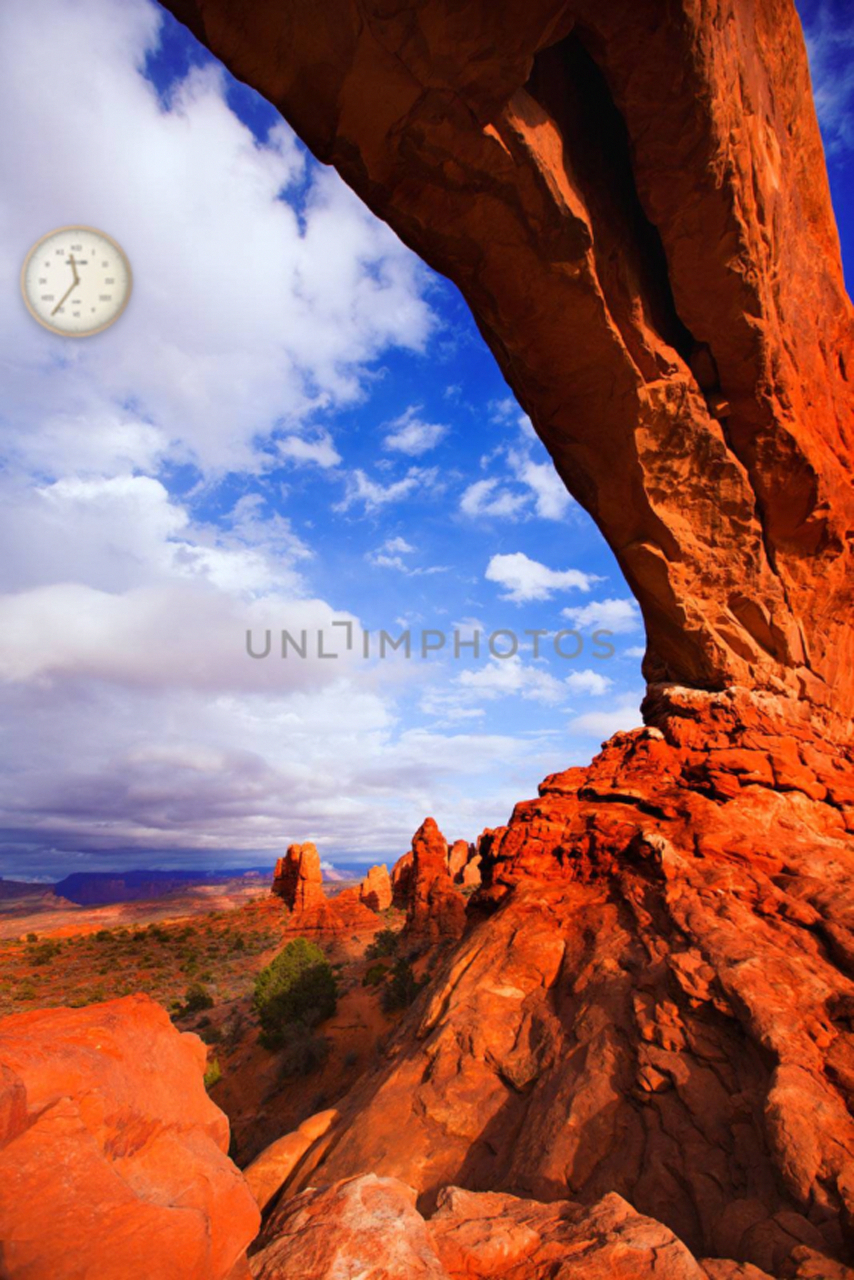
h=11 m=36
